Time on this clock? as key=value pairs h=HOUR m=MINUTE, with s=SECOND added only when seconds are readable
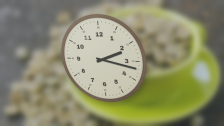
h=2 m=17
